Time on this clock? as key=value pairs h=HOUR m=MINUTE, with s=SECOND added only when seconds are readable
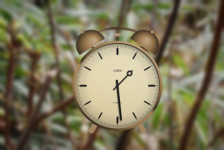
h=1 m=29
